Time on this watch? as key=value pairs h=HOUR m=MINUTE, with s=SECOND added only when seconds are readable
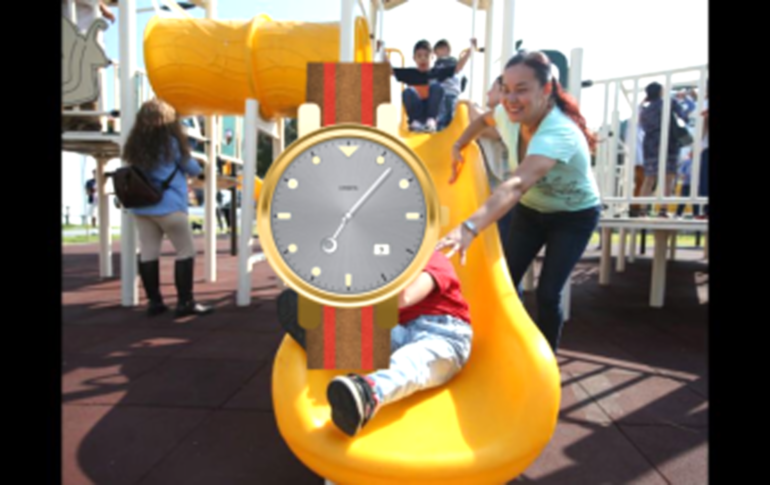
h=7 m=7
